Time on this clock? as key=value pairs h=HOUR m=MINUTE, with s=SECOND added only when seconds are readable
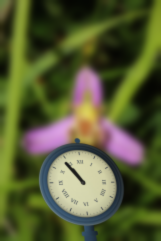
h=10 m=54
